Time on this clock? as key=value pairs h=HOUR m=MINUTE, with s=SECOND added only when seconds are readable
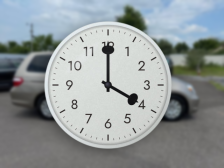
h=4 m=0
